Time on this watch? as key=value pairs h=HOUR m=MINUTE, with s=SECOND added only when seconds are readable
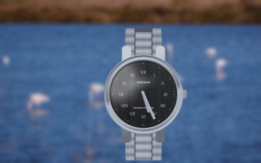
h=5 m=26
